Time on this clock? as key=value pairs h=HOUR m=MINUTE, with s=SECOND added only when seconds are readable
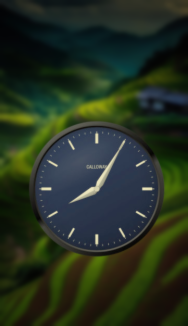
h=8 m=5
